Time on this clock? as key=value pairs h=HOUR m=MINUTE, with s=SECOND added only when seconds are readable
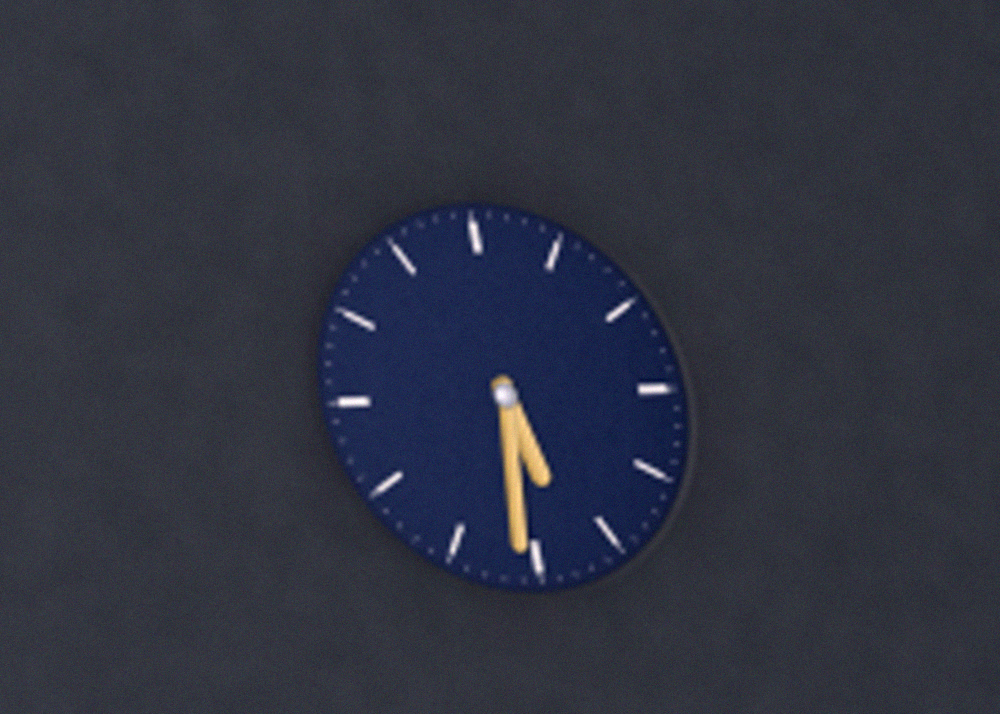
h=5 m=31
